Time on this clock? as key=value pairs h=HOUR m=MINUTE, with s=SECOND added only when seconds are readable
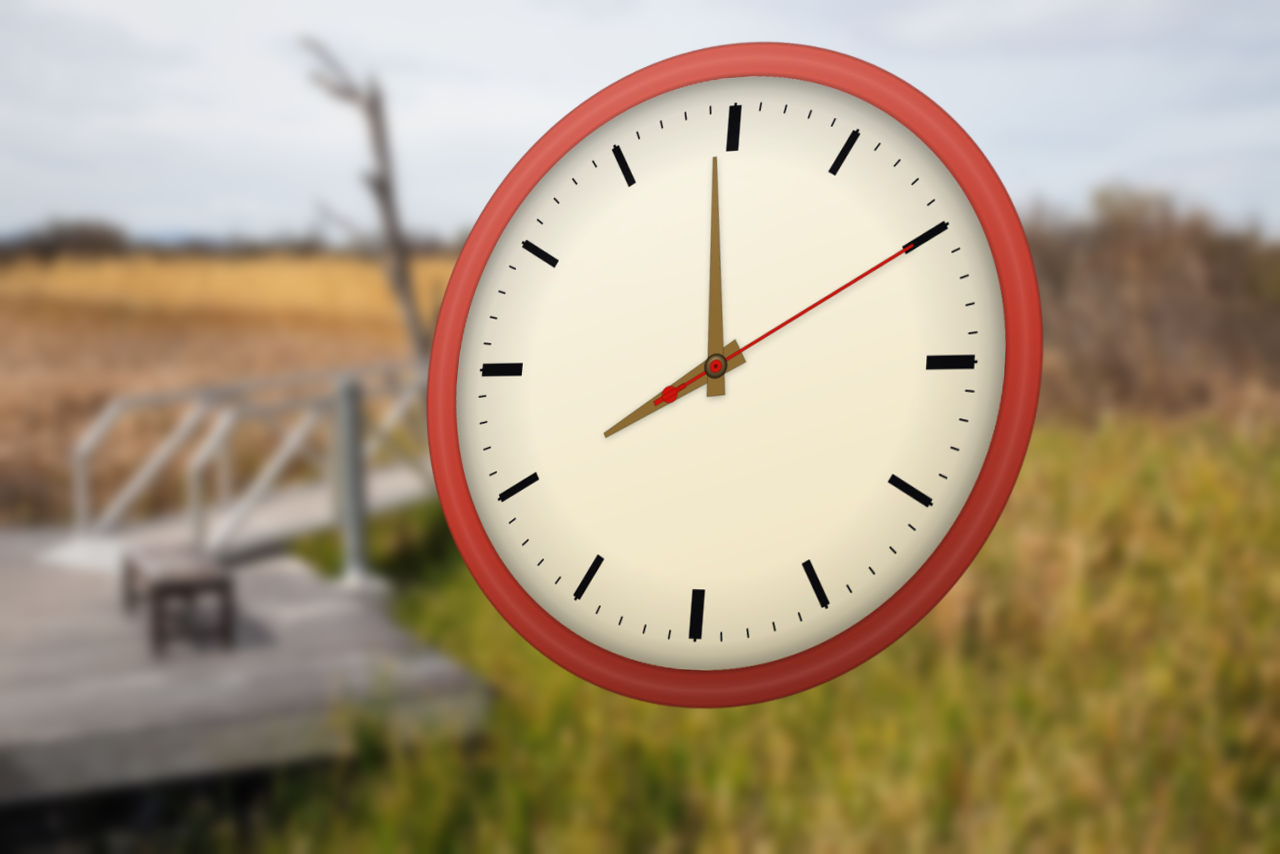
h=7 m=59 s=10
